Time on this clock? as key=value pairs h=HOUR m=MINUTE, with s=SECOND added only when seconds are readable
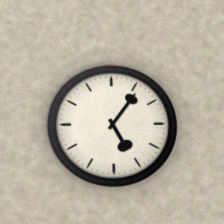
h=5 m=6
